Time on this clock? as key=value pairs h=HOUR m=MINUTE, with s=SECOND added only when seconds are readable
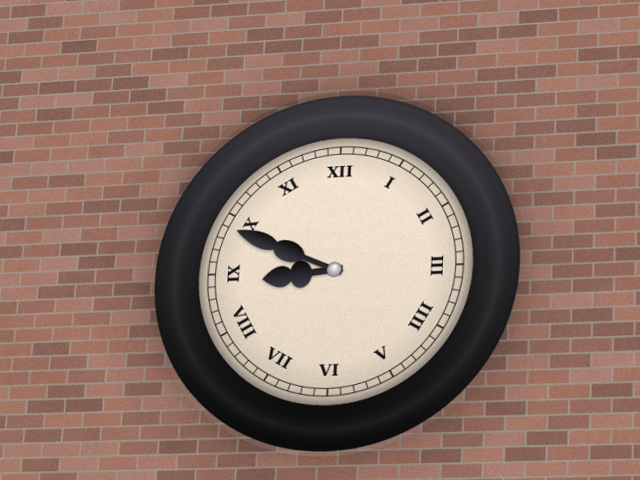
h=8 m=49
